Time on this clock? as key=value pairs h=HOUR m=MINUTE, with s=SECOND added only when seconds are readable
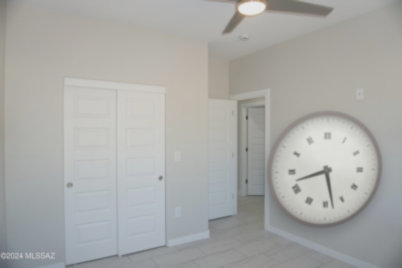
h=8 m=28
